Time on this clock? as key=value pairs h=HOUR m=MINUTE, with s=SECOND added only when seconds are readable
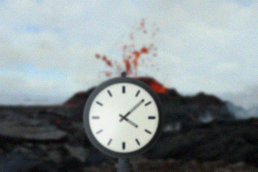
h=4 m=8
